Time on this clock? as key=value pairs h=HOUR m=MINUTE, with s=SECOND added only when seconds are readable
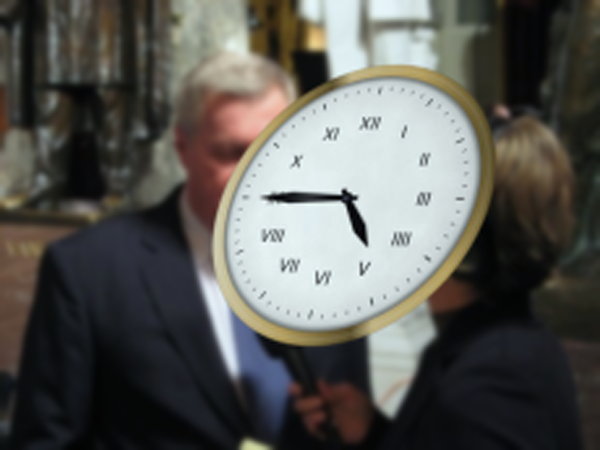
h=4 m=45
